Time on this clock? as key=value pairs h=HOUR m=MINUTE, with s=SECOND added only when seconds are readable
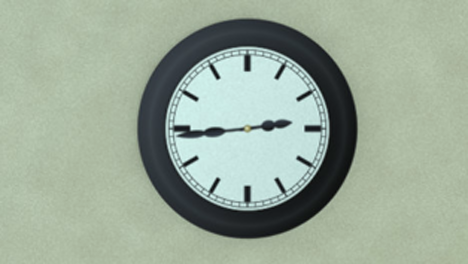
h=2 m=44
